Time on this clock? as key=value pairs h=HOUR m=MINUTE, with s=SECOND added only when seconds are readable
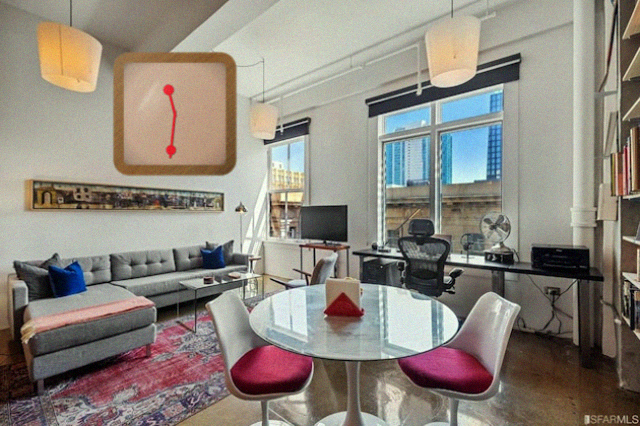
h=11 m=31
